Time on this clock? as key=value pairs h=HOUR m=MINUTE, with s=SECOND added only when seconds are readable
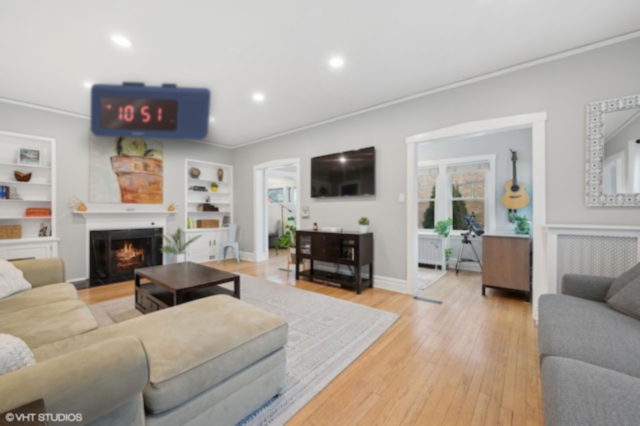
h=10 m=51
